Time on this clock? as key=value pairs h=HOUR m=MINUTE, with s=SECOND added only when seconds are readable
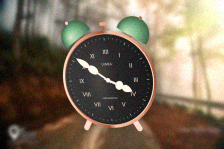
h=3 m=51
